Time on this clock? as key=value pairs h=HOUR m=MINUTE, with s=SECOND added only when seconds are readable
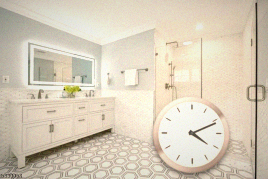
h=4 m=11
